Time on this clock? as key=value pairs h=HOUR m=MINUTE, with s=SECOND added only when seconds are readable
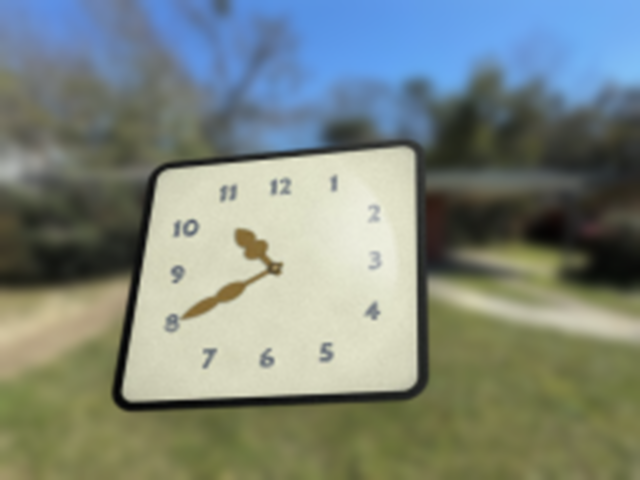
h=10 m=40
